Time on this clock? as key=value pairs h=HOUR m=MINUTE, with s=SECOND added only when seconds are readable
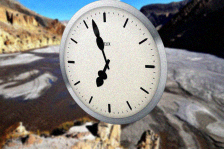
h=6 m=57
